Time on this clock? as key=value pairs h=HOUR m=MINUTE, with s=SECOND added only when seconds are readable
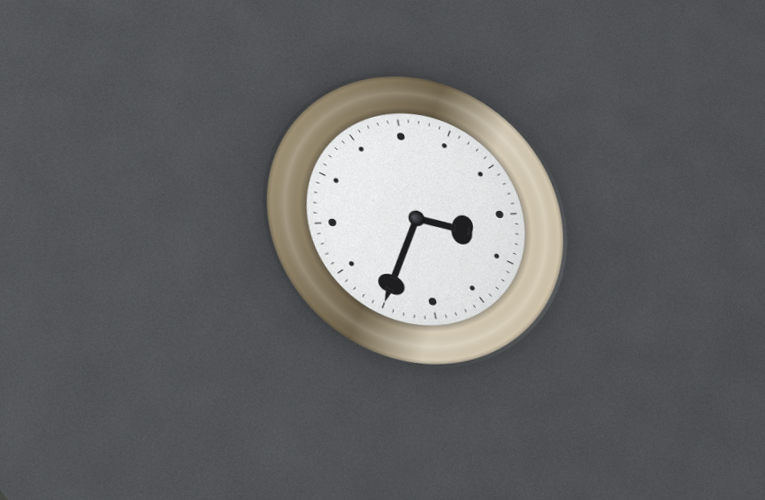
h=3 m=35
